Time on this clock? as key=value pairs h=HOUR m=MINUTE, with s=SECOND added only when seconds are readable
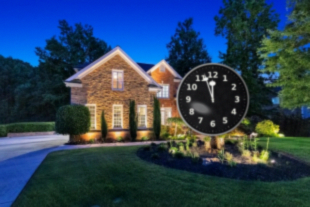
h=11 m=57
